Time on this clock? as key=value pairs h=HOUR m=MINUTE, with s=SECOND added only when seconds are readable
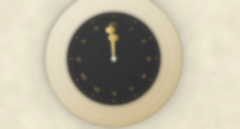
h=11 m=59
